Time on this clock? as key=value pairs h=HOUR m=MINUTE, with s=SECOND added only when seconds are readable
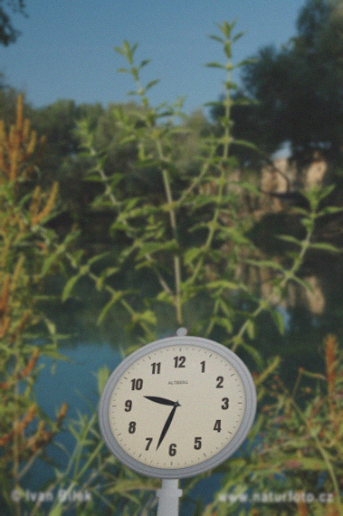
h=9 m=33
